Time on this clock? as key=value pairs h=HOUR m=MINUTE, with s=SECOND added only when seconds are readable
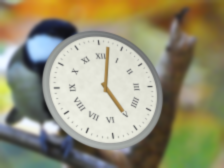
h=5 m=2
